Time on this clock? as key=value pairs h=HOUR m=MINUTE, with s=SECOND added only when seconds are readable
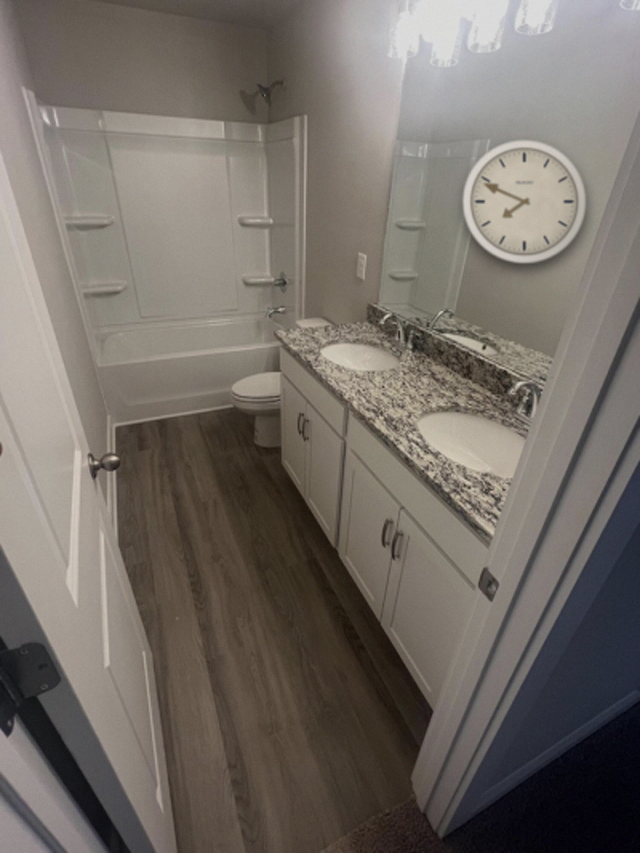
h=7 m=49
